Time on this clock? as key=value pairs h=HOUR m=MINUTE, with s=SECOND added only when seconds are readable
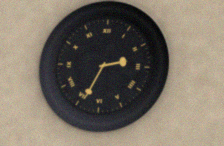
h=2 m=34
